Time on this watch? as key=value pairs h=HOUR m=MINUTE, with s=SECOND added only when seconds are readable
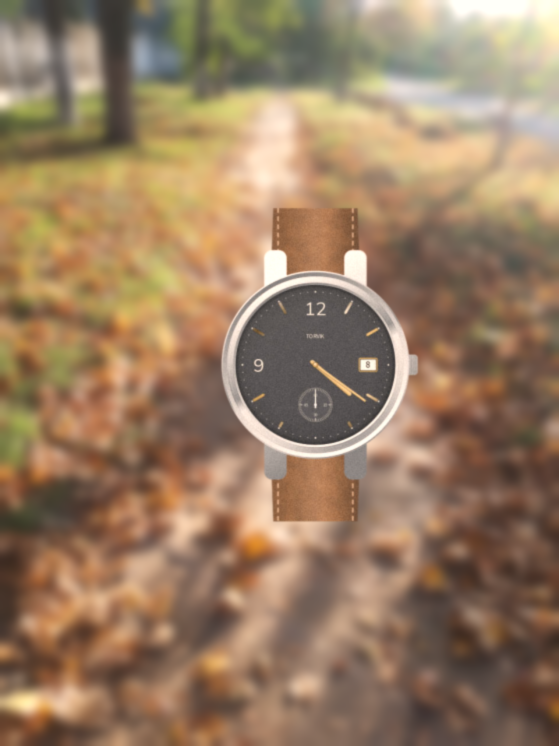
h=4 m=21
